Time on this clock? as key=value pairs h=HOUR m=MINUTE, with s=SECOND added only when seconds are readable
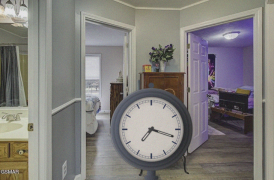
h=7 m=18
